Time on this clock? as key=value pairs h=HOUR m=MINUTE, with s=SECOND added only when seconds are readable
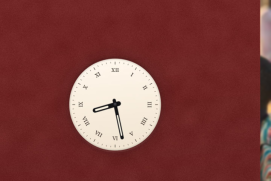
h=8 m=28
